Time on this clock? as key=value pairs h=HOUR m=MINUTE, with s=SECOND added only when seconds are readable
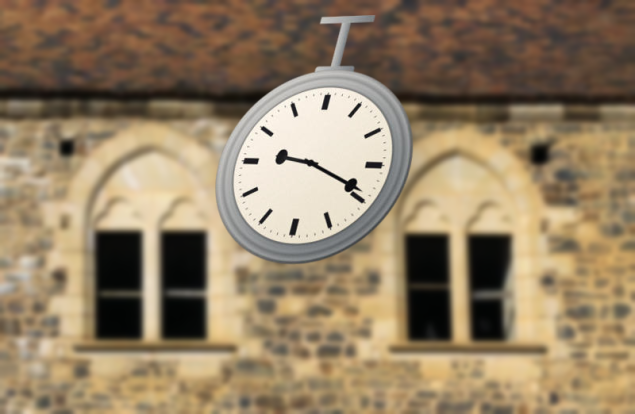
h=9 m=19
